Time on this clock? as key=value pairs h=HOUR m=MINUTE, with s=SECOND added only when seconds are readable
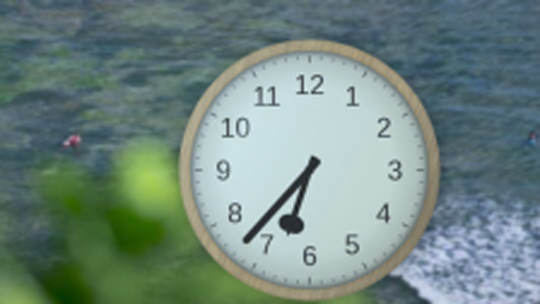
h=6 m=37
